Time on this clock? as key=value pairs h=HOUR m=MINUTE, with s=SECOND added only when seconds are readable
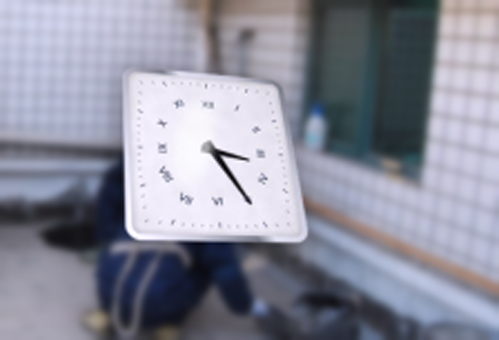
h=3 m=25
